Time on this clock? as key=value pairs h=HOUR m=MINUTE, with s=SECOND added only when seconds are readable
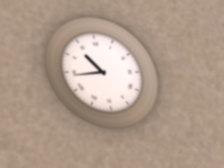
h=10 m=44
